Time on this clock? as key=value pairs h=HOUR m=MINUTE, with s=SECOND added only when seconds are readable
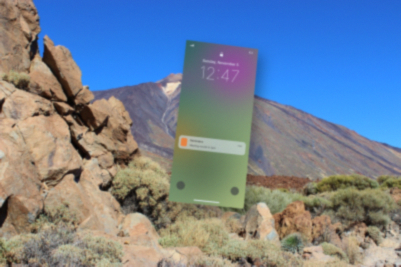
h=12 m=47
